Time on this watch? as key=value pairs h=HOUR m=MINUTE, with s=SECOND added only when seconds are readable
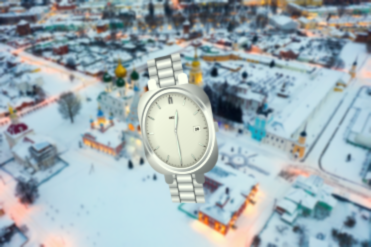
h=12 m=30
